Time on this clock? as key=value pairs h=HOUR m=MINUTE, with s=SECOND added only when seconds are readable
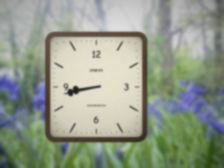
h=8 m=43
